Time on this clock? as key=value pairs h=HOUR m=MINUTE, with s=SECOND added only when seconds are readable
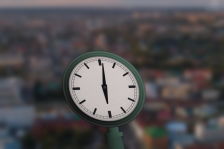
h=6 m=1
